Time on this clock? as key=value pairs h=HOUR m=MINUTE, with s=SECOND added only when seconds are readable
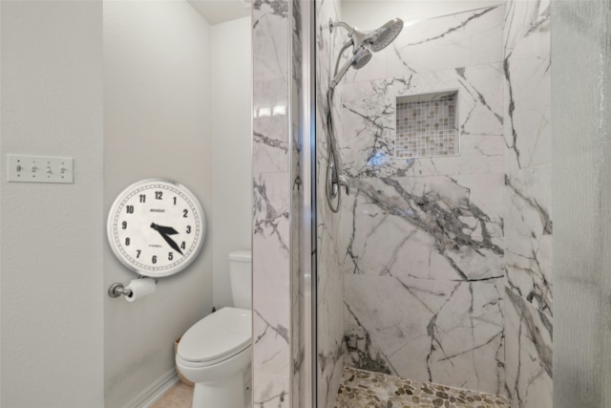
h=3 m=22
